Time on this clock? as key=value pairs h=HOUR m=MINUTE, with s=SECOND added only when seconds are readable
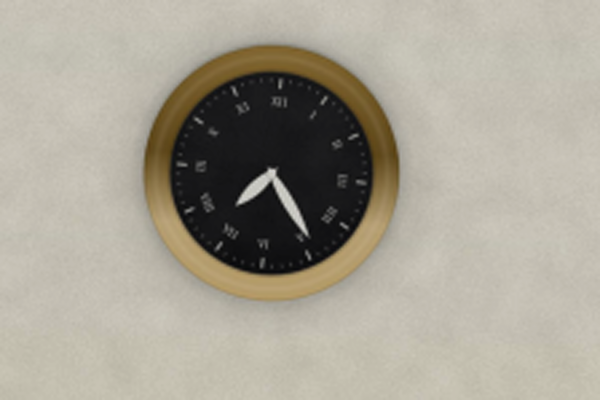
h=7 m=24
